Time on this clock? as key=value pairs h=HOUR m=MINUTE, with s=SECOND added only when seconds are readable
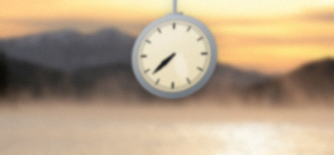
h=7 m=38
